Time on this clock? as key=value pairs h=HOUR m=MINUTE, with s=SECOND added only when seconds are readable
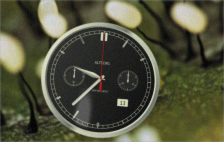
h=9 m=37
